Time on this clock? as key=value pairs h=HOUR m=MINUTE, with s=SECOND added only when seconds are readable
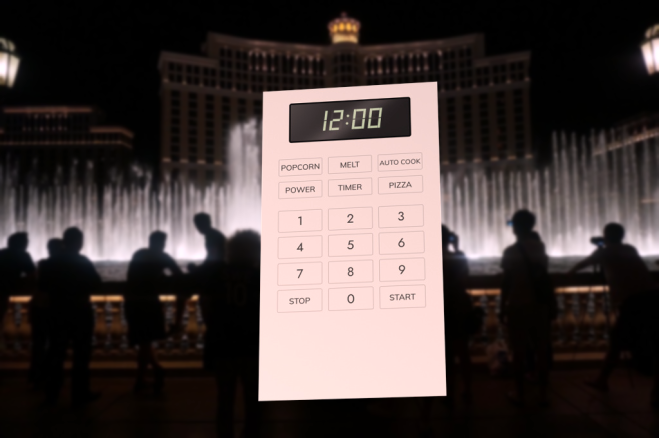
h=12 m=0
